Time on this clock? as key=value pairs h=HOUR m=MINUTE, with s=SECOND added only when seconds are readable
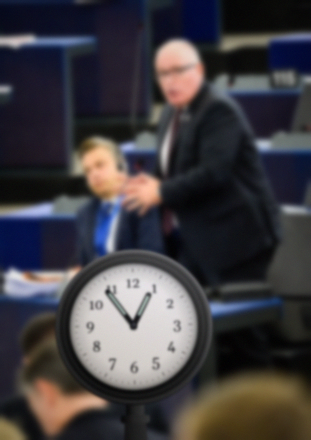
h=12 m=54
